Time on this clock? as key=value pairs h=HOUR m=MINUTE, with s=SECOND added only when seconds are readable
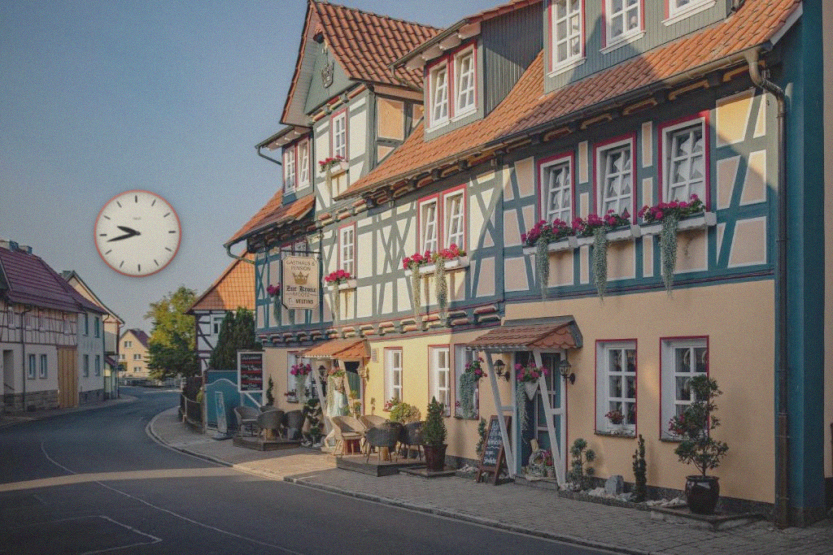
h=9 m=43
